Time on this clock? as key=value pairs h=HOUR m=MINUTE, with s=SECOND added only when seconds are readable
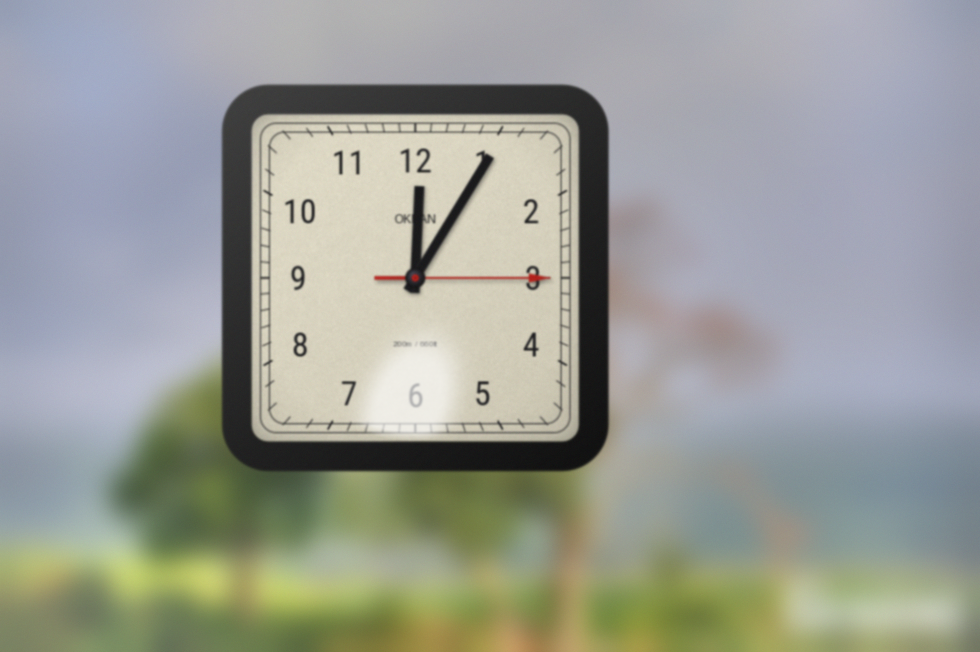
h=12 m=5 s=15
